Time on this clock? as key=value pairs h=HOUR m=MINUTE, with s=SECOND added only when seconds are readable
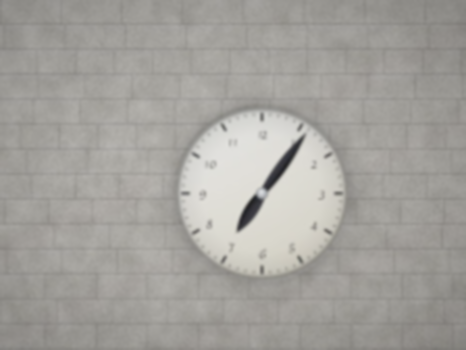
h=7 m=6
